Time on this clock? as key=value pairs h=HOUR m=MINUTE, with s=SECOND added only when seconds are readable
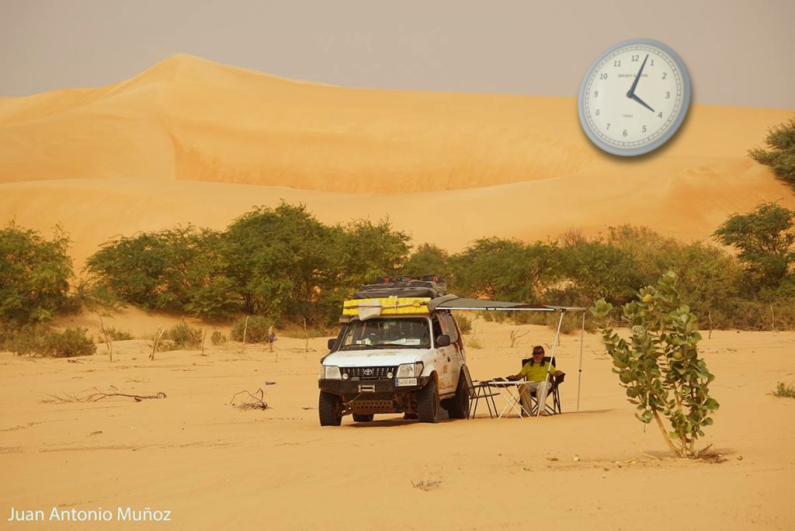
h=4 m=3
